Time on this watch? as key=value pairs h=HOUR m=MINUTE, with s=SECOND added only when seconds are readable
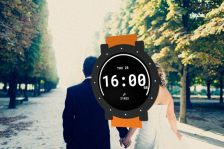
h=16 m=0
